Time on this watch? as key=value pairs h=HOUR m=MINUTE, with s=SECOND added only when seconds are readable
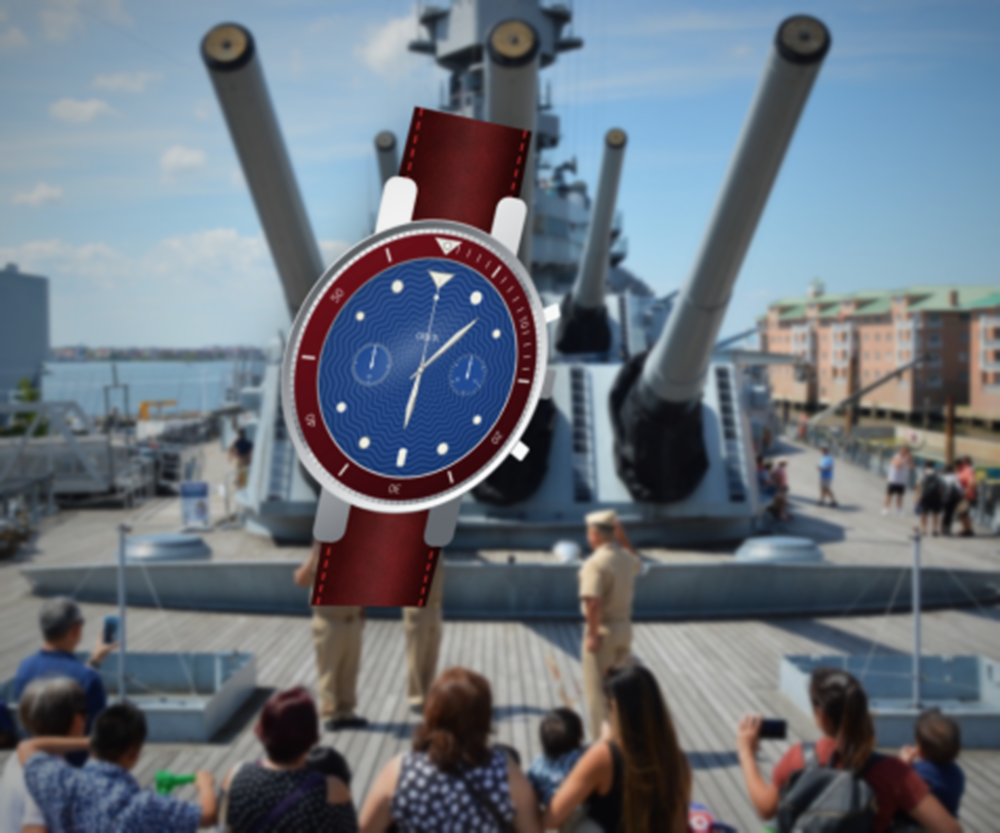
h=6 m=7
